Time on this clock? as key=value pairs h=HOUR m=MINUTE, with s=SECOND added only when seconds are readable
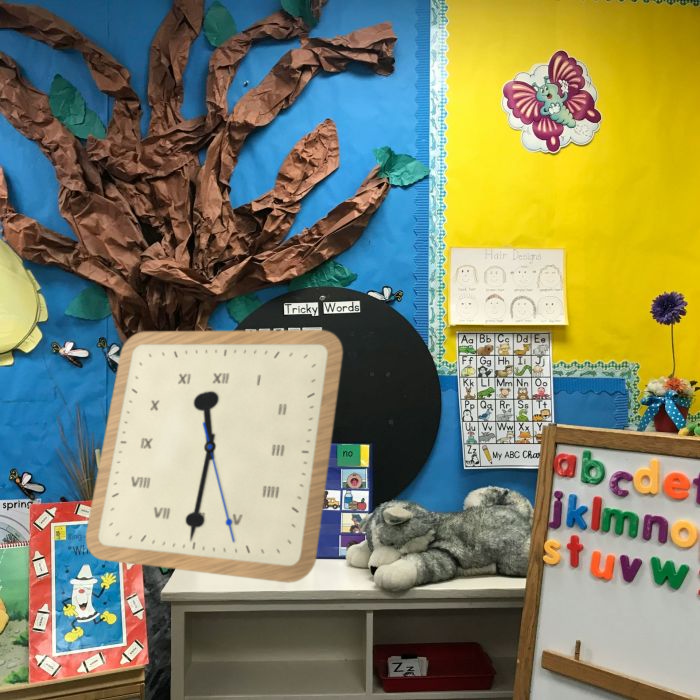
h=11 m=30 s=26
